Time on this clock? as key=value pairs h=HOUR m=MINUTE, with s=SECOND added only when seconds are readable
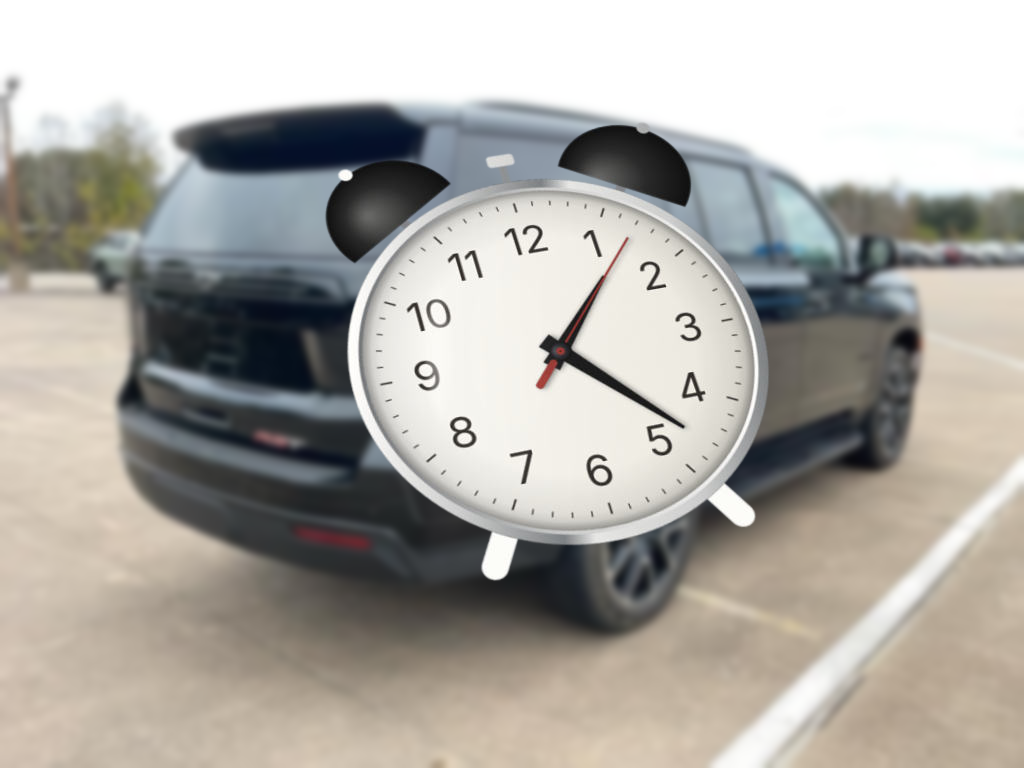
h=1 m=23 s=7
